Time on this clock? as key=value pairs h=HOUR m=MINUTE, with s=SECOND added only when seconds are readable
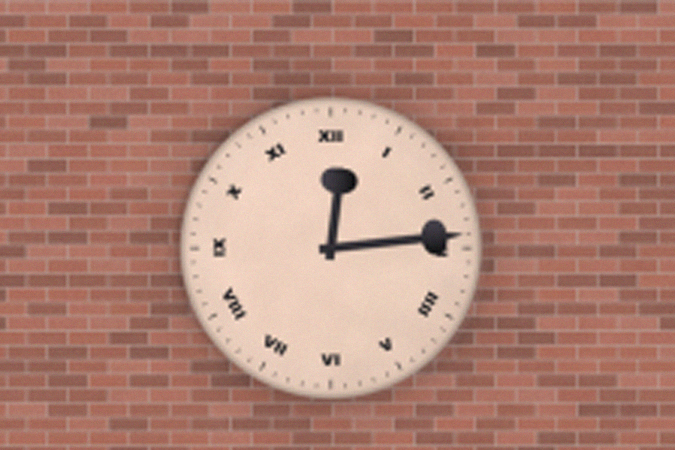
h=12 m=14
